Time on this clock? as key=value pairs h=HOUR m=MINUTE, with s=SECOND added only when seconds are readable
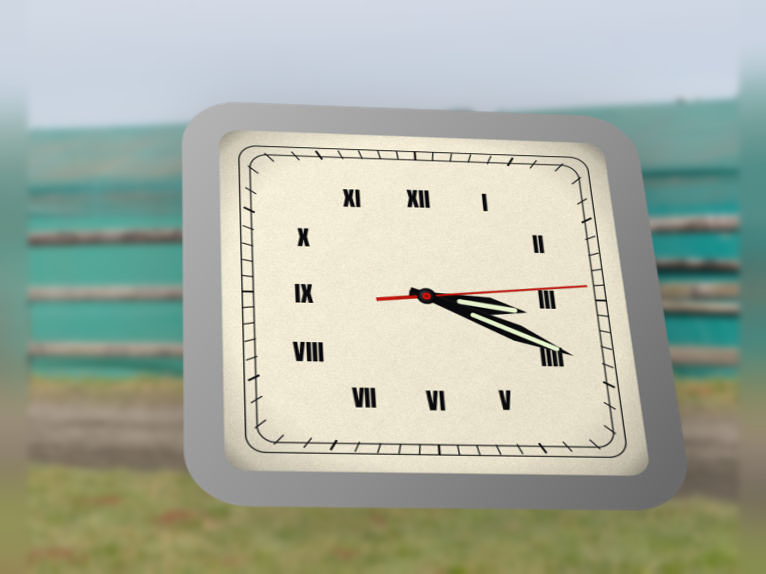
h=3 m=19 s=14
